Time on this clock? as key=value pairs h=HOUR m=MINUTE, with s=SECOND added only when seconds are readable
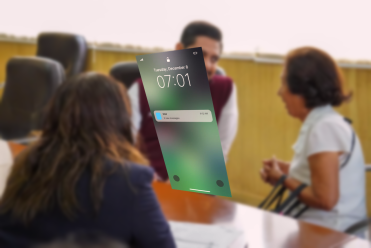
h=7 m=1
